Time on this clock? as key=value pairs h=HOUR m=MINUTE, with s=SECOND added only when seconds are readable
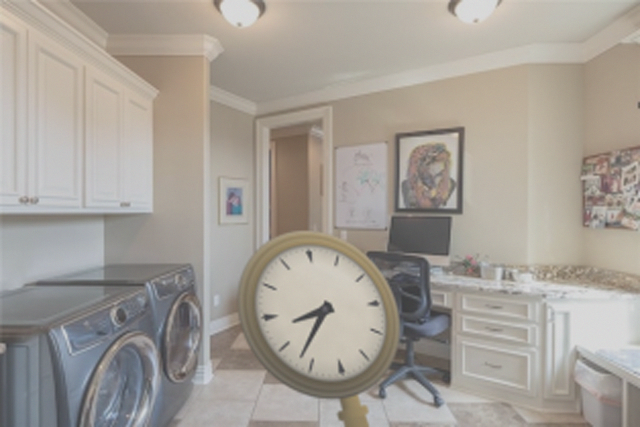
h=8 m=37
